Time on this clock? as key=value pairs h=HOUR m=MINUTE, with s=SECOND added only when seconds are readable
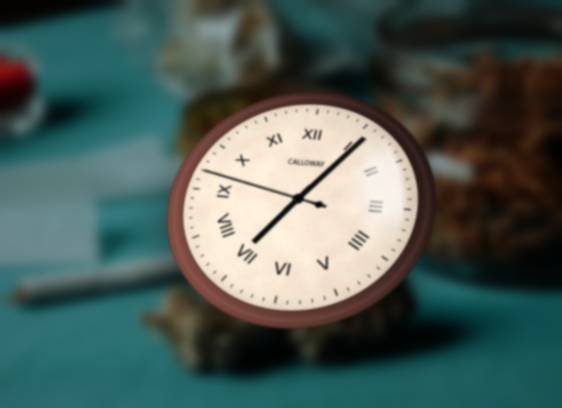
h=7 m=5 s=47
